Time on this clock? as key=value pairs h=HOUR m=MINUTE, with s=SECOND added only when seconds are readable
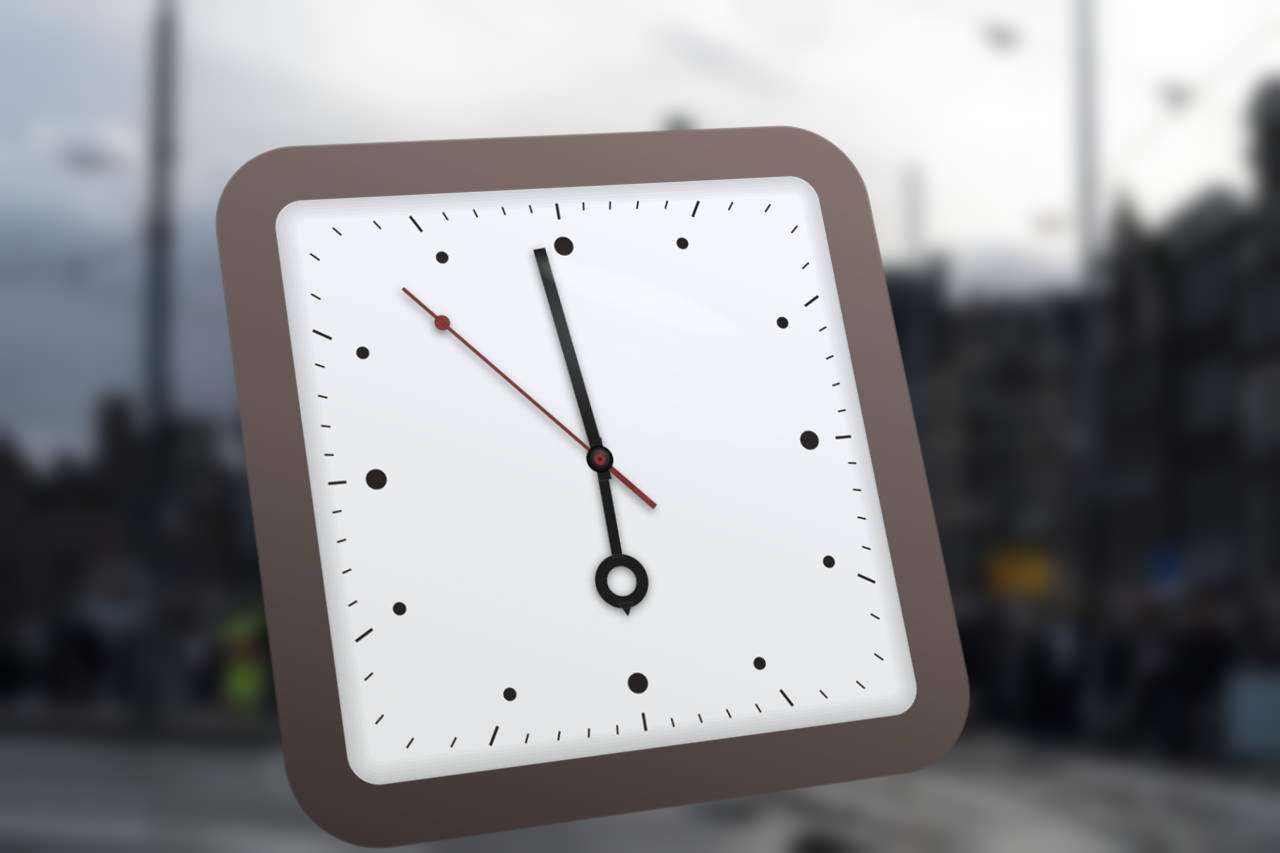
h=5 m=58 s=53
